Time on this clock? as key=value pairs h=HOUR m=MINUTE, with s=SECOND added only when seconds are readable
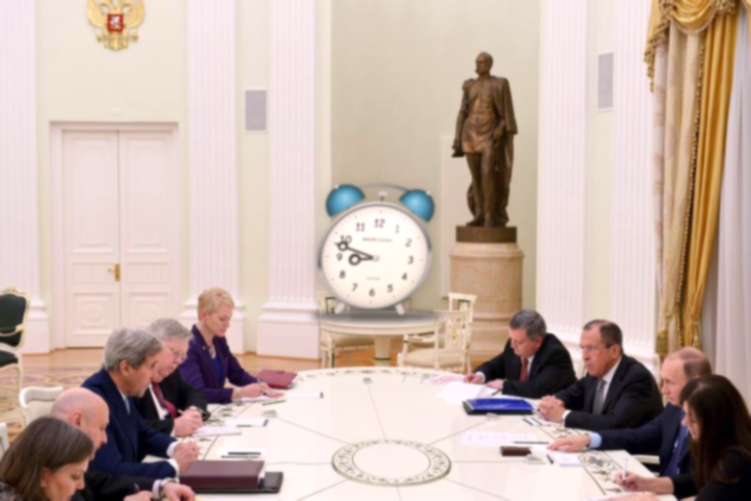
h=8 m=48
